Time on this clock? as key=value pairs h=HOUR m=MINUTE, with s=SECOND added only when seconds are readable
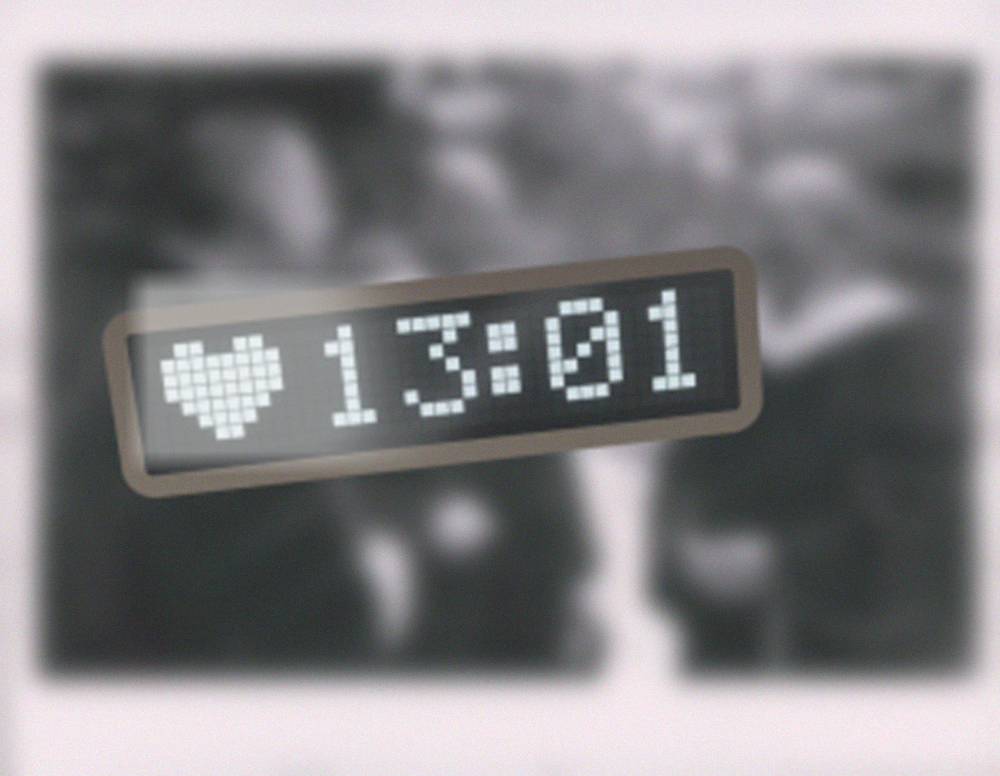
h=13 m=1
